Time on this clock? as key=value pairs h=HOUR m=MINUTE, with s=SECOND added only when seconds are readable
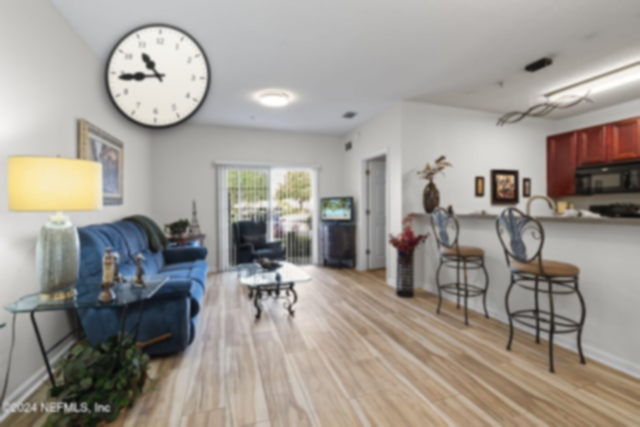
h=10 m=44
